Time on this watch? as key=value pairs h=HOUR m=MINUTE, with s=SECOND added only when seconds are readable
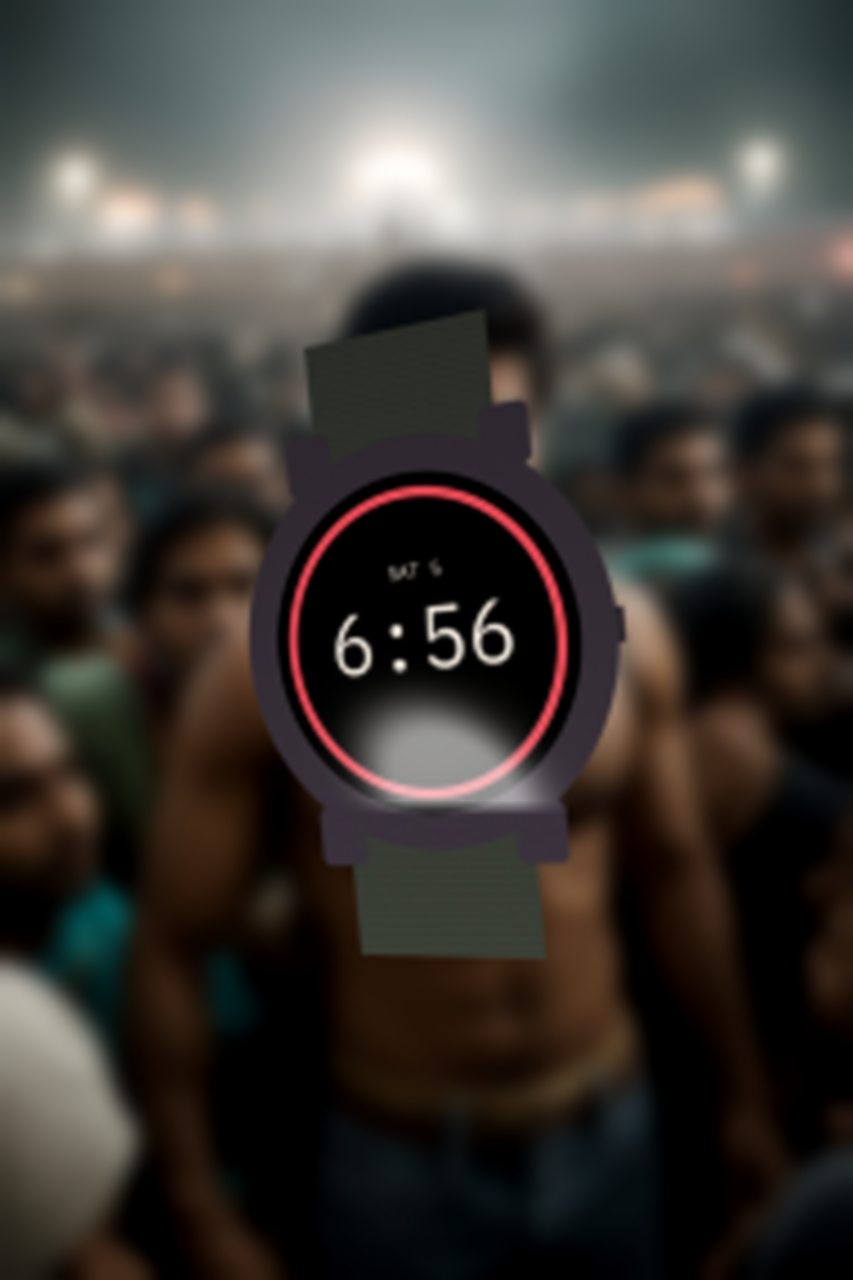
h=6 m=56
